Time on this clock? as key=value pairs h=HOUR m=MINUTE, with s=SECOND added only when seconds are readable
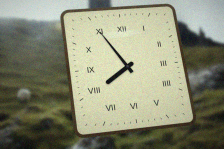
h=7 m=55
